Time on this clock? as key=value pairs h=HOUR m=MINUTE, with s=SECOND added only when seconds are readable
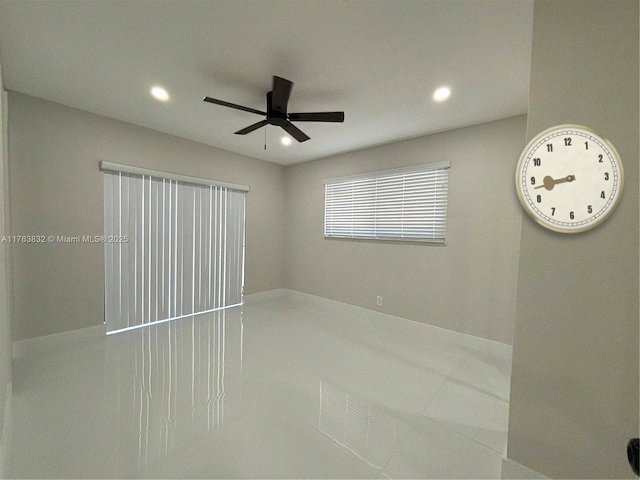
h=8 m=43
